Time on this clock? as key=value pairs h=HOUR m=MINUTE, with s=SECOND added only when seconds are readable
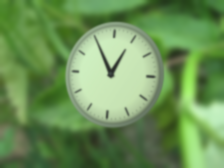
h=12 m=55
